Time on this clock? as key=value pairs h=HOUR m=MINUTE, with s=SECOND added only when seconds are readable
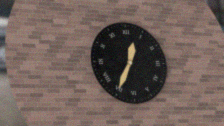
h=12 m=35
